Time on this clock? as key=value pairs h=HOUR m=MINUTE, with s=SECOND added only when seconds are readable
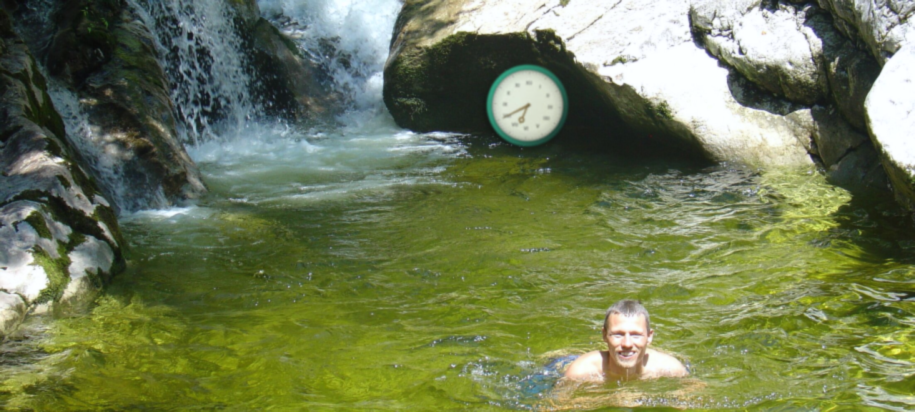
h=6 m=40
